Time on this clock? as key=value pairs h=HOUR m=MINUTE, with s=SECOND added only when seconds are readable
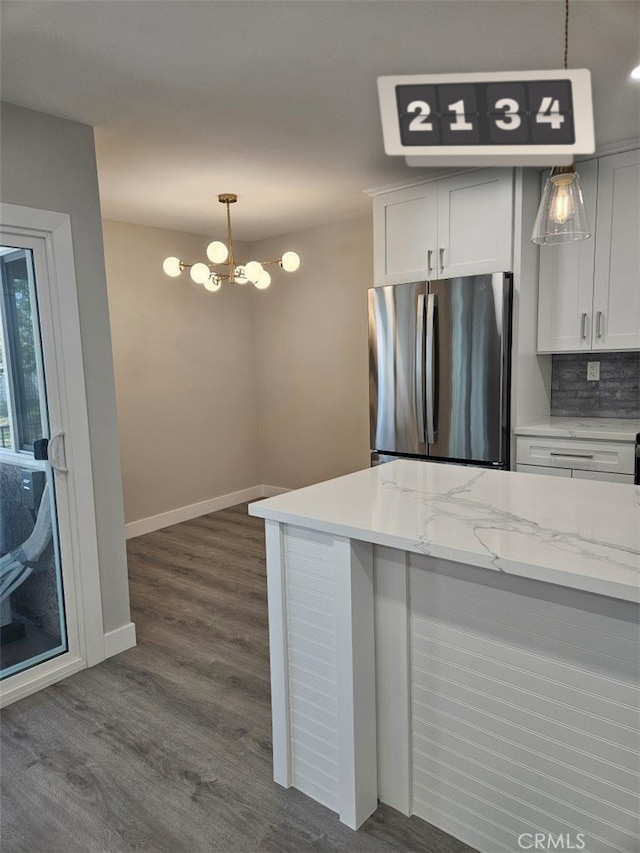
h=21 m=34
